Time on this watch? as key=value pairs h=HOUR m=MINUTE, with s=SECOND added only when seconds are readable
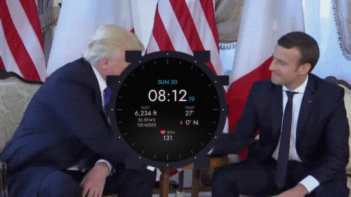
h=8 m=12
